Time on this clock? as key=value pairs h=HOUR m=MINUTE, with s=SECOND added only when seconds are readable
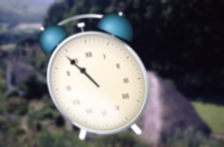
h=10 m=54
